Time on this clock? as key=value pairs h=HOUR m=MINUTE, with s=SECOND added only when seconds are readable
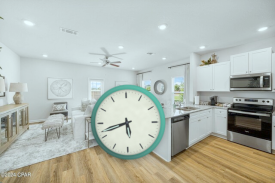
h=5 m=42
